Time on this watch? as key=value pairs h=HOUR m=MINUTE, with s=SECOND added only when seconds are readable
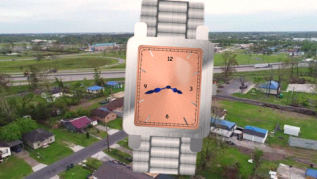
h=3 m=42
